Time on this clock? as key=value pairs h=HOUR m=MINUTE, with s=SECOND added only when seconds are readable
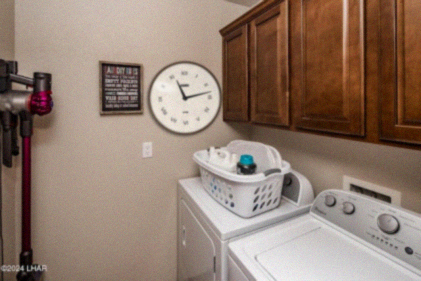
h=11 m=13
